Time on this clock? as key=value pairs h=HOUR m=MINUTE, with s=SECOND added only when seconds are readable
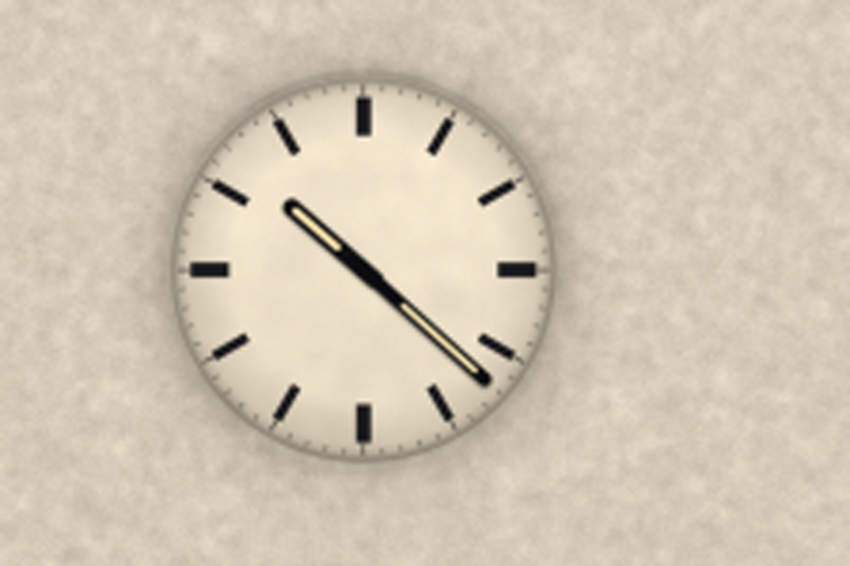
h=10 m=22
